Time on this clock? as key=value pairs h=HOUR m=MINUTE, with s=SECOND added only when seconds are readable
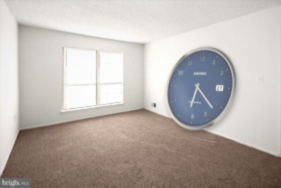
h=6 m=22
